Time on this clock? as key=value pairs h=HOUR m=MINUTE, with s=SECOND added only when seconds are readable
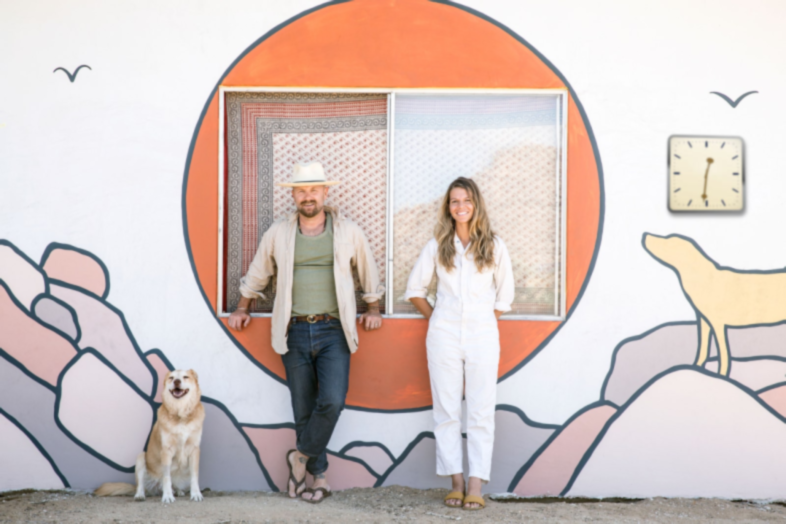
h=12 m=31
